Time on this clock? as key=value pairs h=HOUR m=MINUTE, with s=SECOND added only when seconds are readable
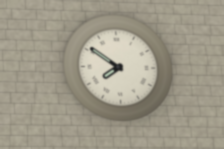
h=7 m=51
